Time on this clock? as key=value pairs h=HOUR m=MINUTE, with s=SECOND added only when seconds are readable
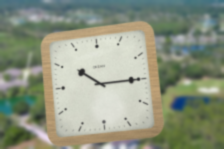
h=10 m=15
